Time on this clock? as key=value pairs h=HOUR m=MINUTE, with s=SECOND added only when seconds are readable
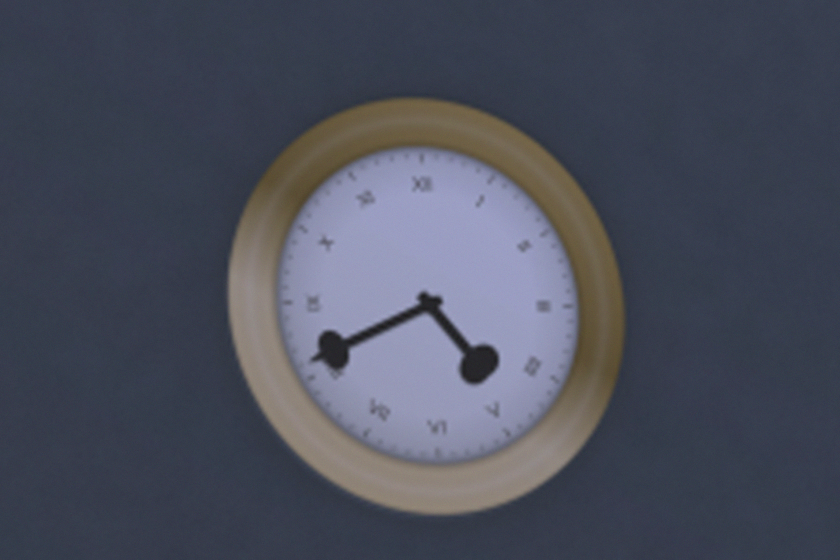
h=4 m=41
